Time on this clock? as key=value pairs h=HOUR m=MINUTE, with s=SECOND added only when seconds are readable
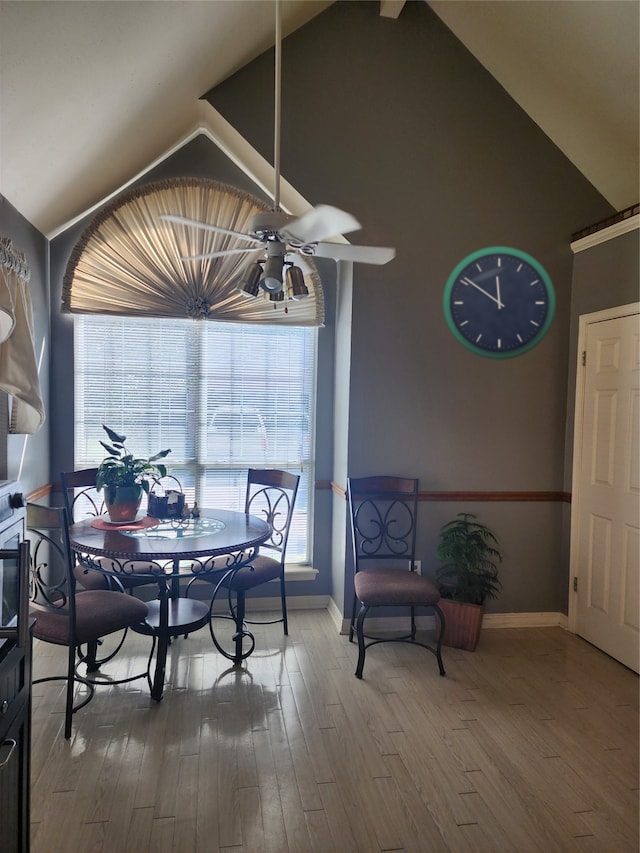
h=11 m=51
